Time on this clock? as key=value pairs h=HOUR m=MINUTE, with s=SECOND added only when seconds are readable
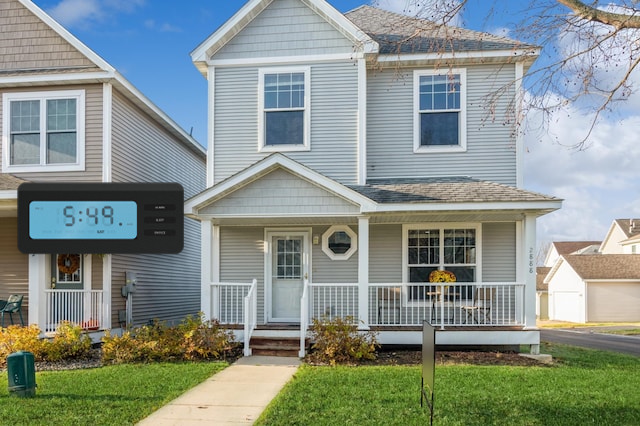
h=5 m=49
